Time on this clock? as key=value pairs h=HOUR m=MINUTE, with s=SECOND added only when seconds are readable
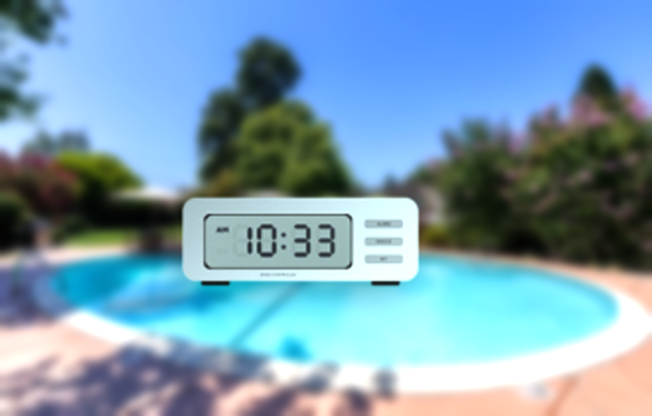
h=10 m=33
